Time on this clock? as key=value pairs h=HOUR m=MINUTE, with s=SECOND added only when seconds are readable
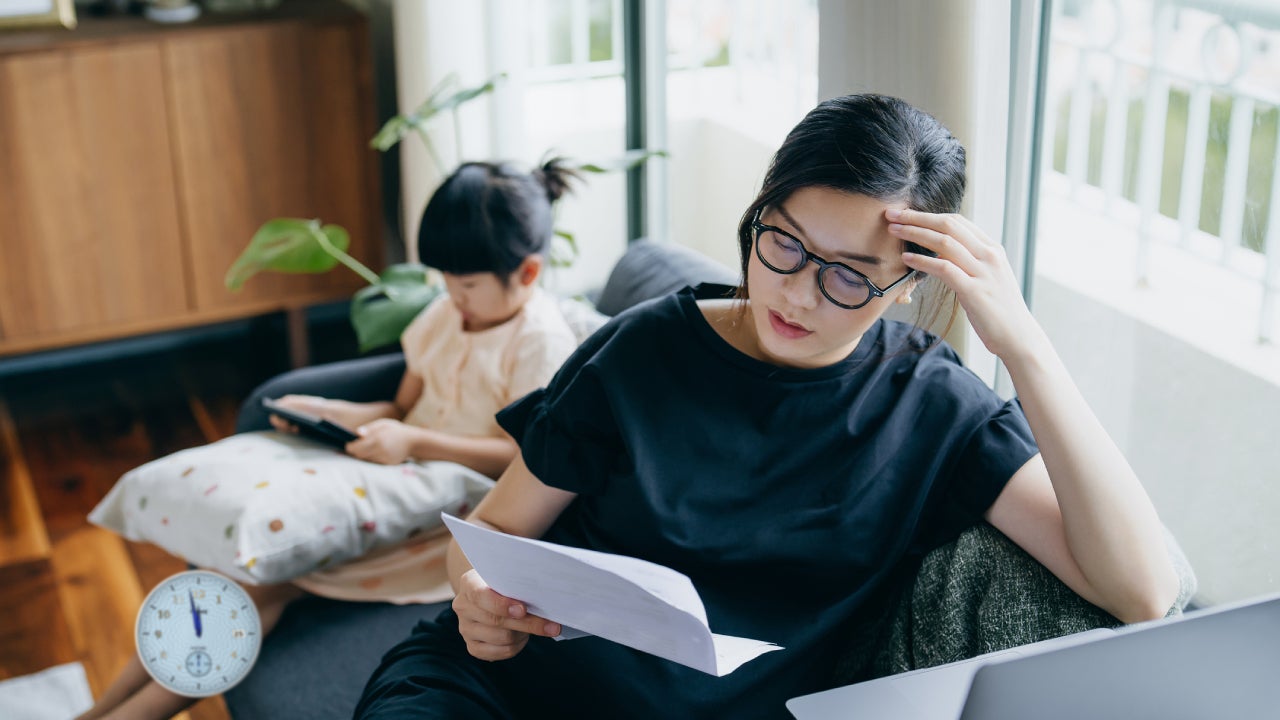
h=11 m=58
